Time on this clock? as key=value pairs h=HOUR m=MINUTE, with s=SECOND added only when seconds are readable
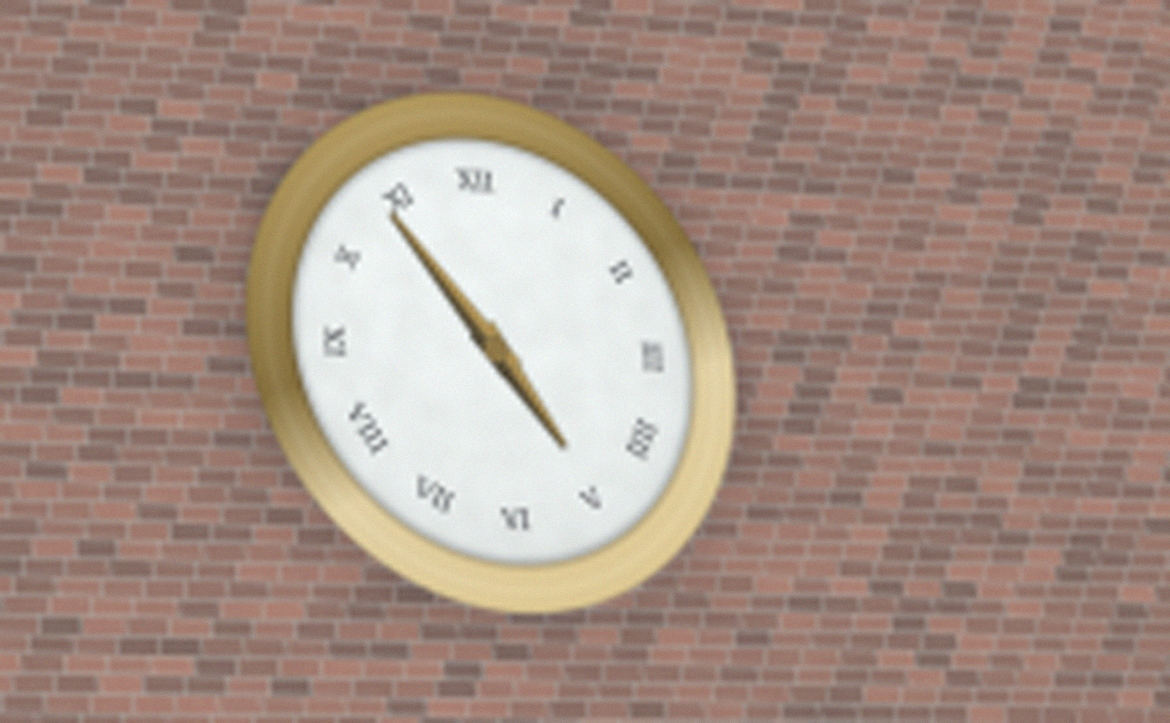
h=4 m=54
